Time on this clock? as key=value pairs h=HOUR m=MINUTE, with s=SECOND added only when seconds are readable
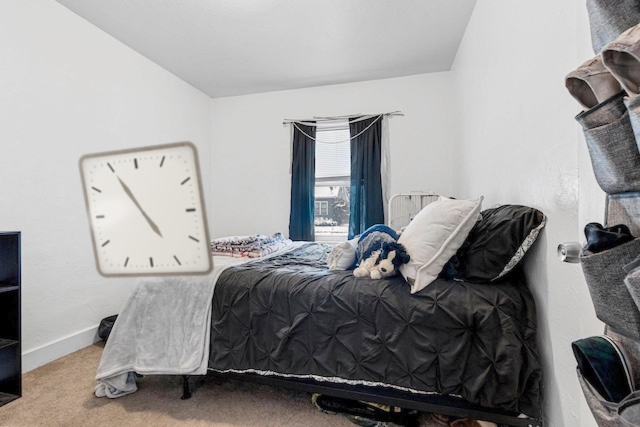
h=4 m=55
